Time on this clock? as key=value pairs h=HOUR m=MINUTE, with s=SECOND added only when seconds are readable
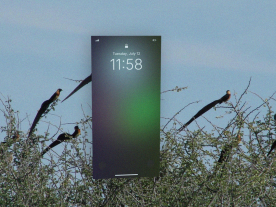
h=11 m=58
